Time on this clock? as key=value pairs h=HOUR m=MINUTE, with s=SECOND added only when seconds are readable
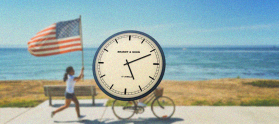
h=5 m=11
